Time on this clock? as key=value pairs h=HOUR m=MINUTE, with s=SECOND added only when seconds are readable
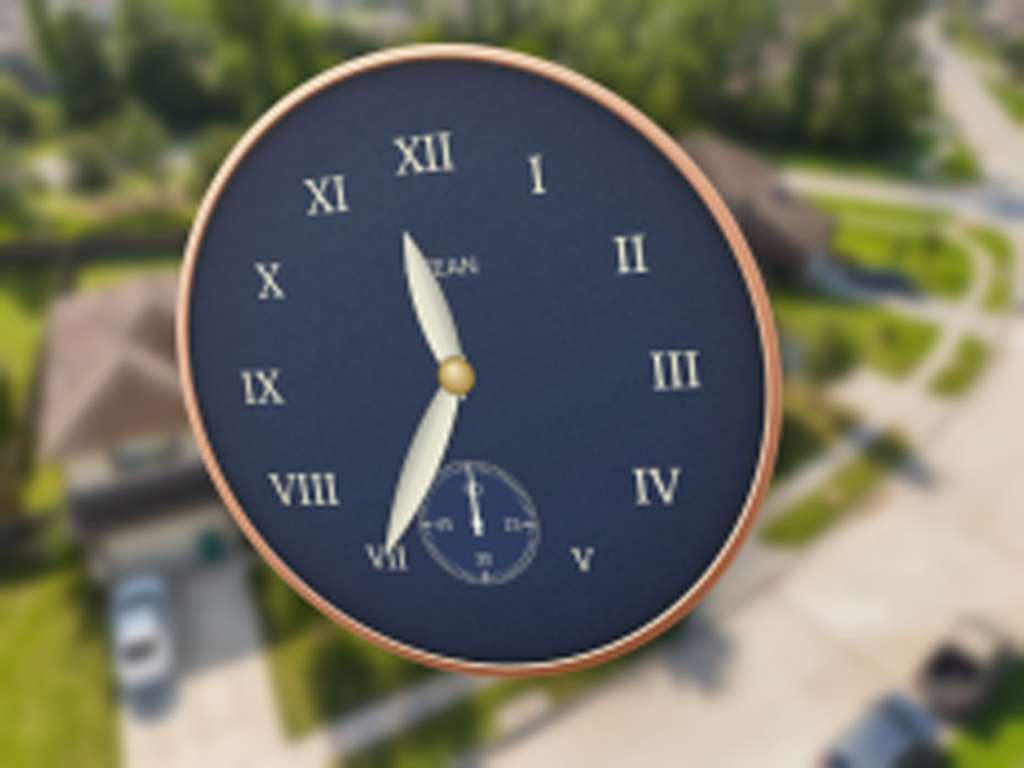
h=11 m=35
